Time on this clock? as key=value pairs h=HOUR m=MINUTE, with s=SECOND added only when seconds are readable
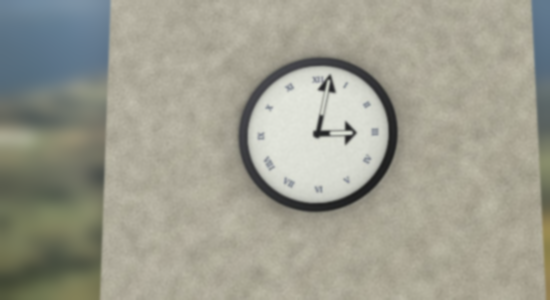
h=3 m=2
